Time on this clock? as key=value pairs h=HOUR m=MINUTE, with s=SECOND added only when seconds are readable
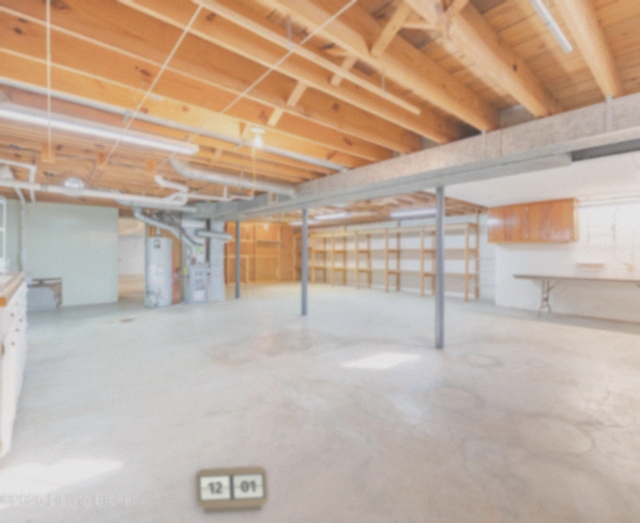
h=12 m=1
